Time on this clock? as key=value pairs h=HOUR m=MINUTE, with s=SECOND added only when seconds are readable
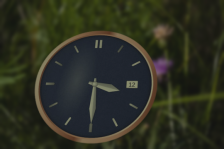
h=3 m=30
